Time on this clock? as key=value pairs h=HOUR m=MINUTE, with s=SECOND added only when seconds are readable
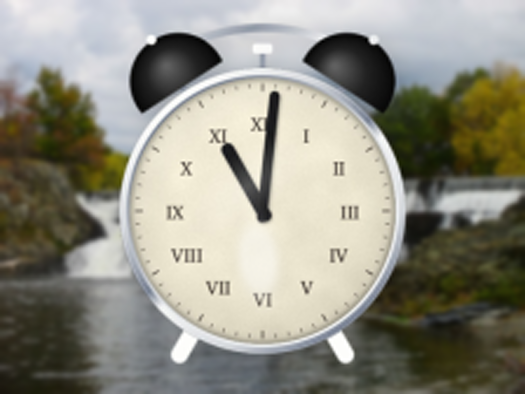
h=11 m=1
